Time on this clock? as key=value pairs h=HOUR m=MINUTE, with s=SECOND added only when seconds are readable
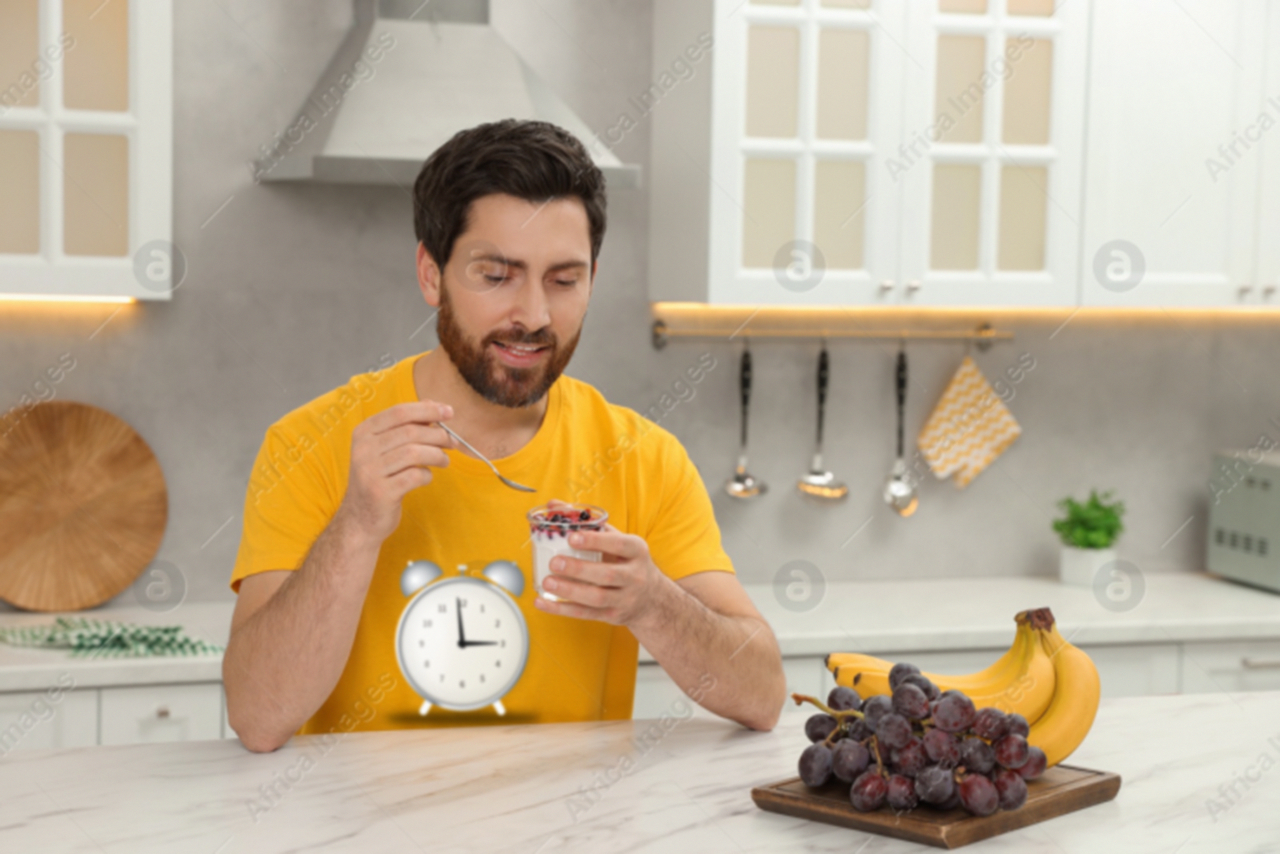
h=2 m=59
